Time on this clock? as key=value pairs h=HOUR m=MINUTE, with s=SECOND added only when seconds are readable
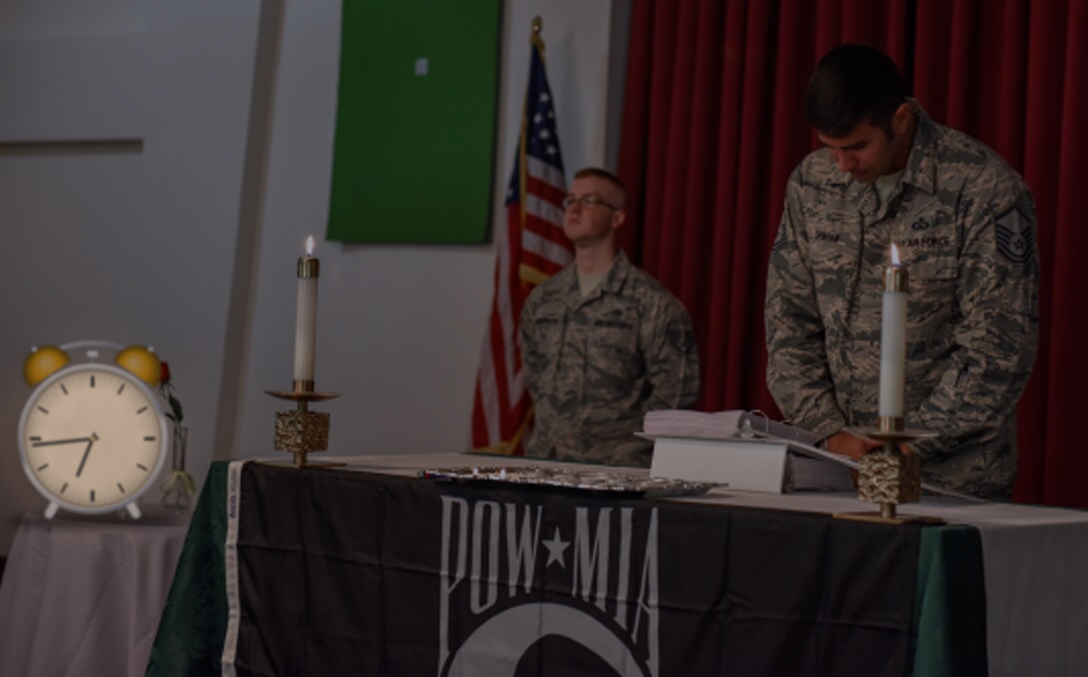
h=6 m=44
